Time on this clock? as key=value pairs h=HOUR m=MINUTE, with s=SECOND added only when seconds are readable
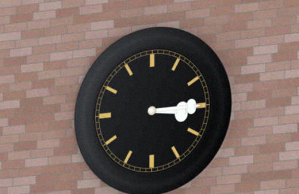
h=3 m=15
